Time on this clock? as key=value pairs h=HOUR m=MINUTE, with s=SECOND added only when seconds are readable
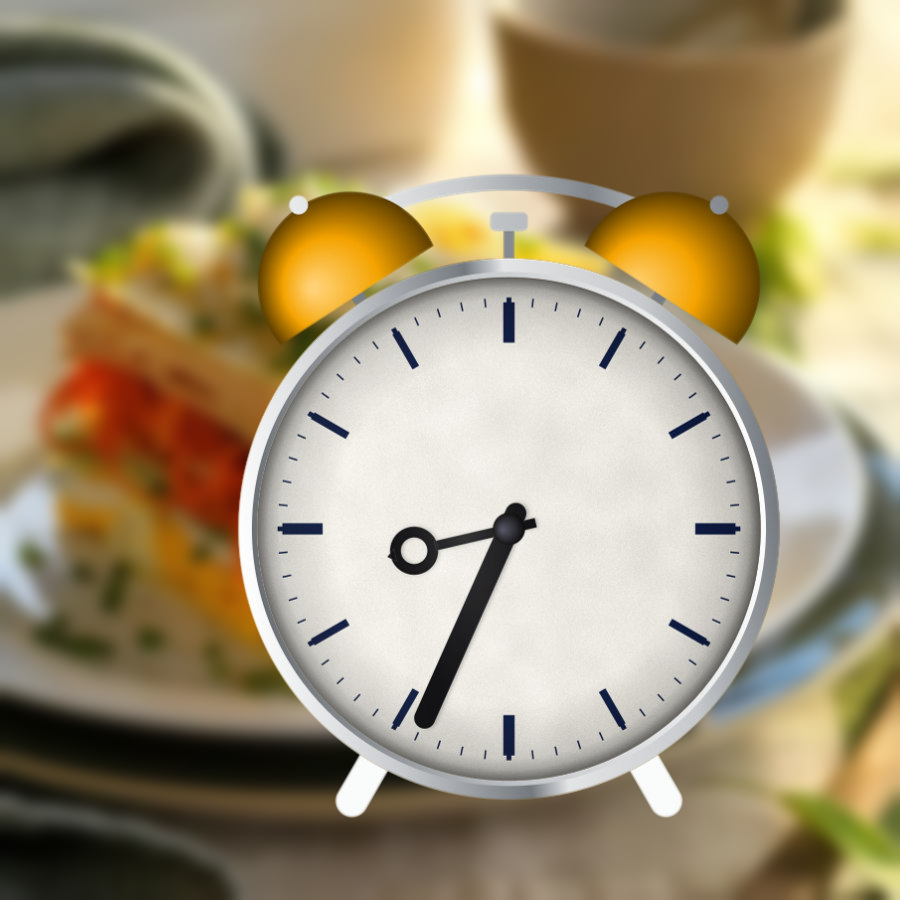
h=8 m=34
